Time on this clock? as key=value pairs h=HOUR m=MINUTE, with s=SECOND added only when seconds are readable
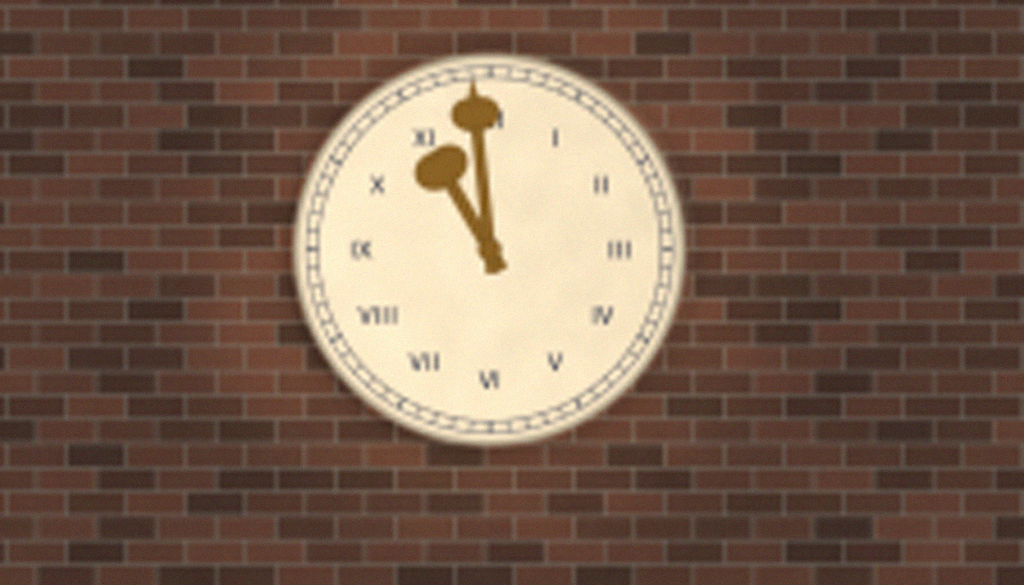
h=10 m=59
